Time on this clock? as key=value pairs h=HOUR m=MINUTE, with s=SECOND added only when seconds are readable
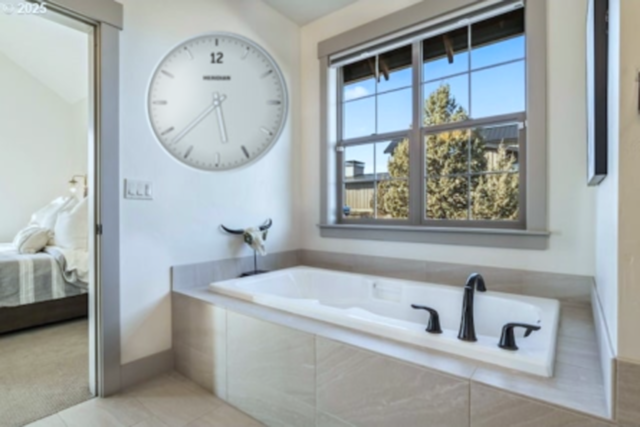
h=5 m=38
